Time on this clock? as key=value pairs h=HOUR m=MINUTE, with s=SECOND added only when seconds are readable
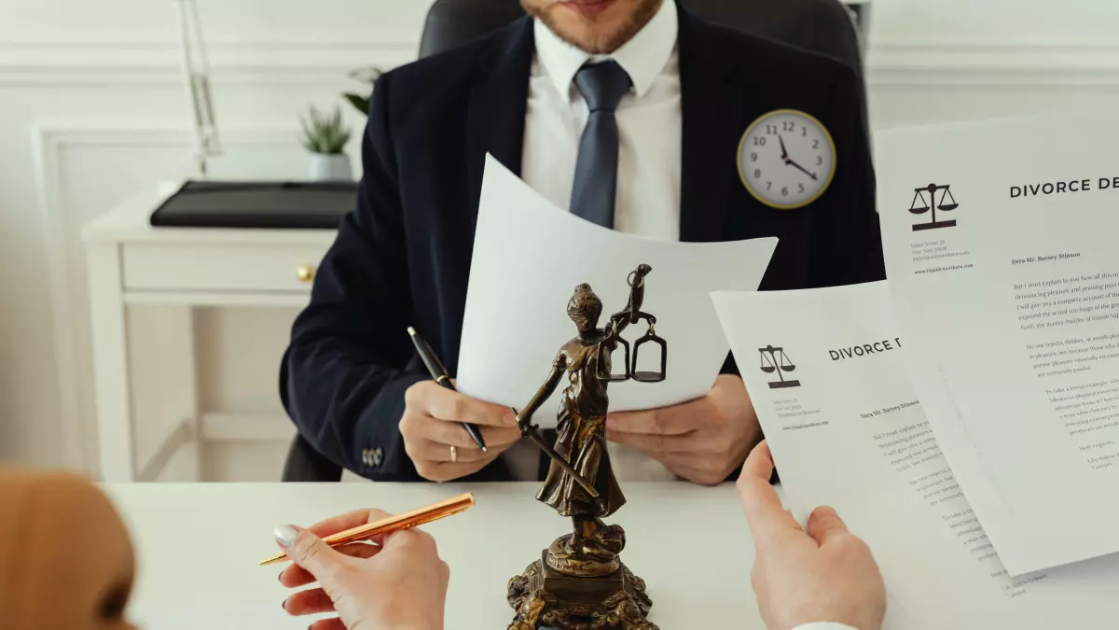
h=11 m=20
